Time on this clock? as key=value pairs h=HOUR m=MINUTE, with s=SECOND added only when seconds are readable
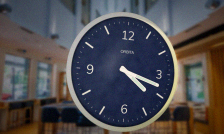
h=4 m=18
